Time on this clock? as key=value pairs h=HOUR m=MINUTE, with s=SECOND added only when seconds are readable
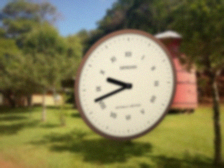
h=9 m=42
